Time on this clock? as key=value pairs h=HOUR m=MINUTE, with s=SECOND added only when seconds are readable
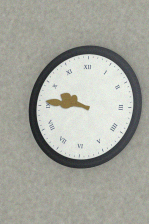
h=9 m=46
